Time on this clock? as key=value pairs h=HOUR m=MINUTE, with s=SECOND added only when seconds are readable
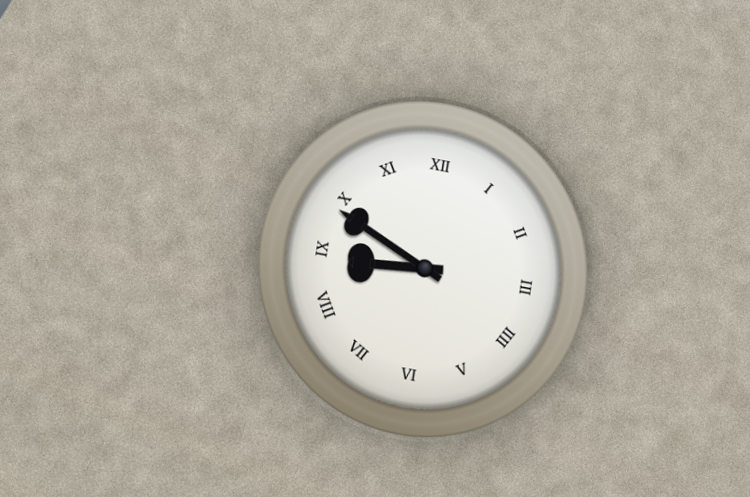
h=8 m=49
